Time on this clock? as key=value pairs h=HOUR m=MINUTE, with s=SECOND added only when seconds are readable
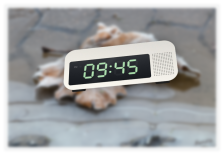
h=9 m=45
